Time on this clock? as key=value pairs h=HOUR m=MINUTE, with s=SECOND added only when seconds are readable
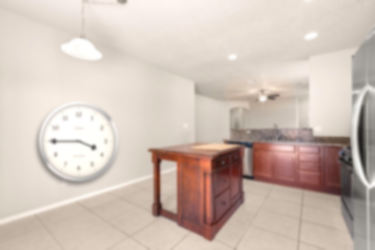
h=3 m=45
